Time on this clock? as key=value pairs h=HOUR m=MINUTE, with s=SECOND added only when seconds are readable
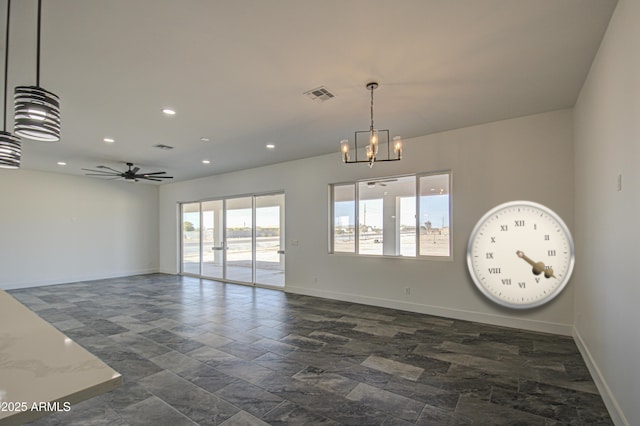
h=4 m=21
